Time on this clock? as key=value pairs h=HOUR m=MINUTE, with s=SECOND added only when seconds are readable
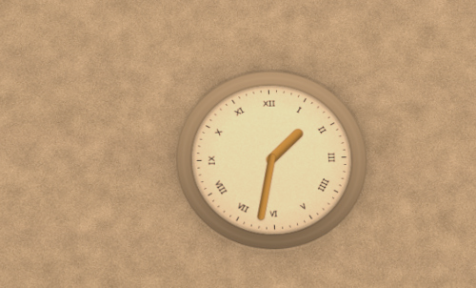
h=1 m=32
